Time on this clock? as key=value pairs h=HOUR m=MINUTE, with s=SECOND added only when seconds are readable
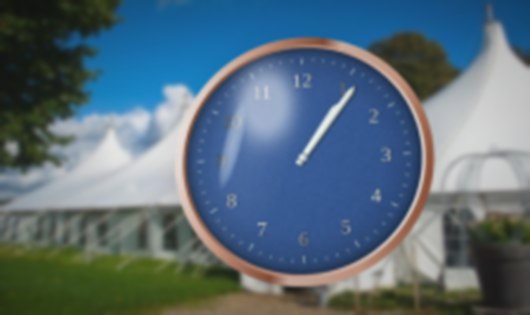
h=1 m=6
